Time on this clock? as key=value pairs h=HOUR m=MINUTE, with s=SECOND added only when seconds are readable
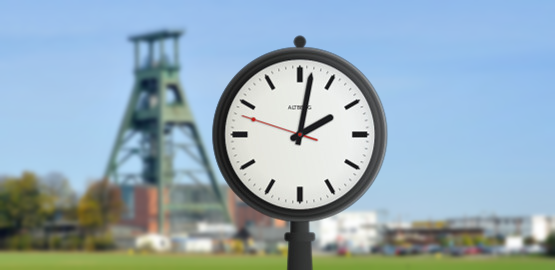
h=2 m=1 s=48
